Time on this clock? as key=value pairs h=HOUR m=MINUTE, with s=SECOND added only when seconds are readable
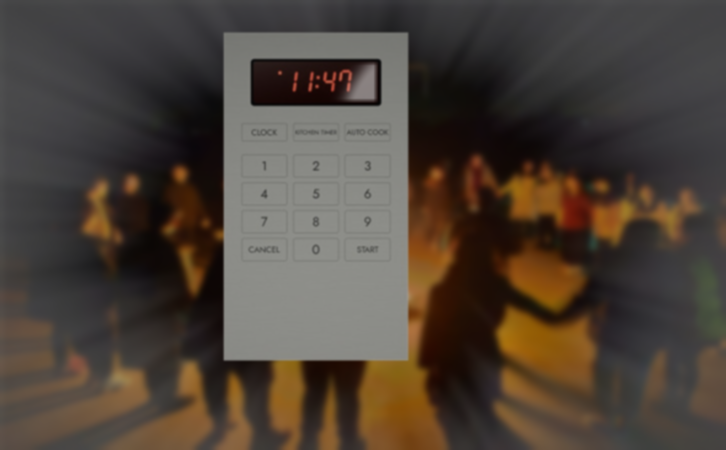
h=11 m=47
